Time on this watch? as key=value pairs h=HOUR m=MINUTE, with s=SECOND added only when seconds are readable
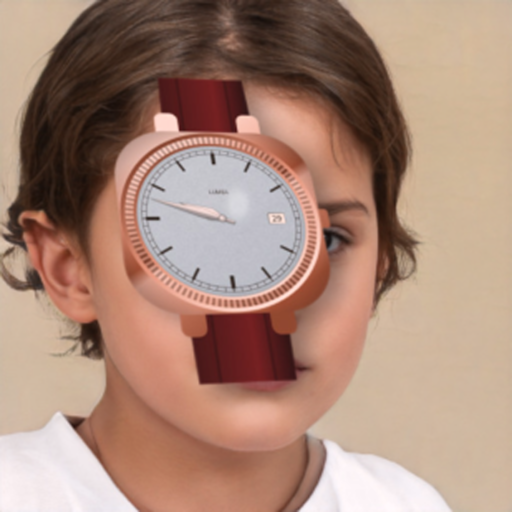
h=9 m=48
